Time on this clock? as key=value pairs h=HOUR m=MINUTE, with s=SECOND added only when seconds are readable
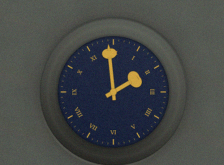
h=1 m=59
